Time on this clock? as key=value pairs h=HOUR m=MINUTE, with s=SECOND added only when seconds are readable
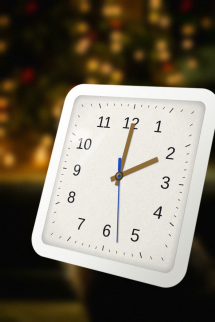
h=2 m=0 s=28
